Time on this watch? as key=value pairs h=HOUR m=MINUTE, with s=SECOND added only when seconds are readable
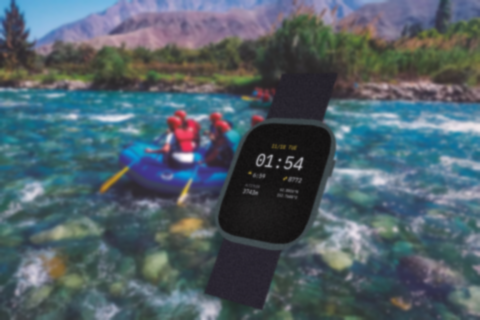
h=1 m=54
